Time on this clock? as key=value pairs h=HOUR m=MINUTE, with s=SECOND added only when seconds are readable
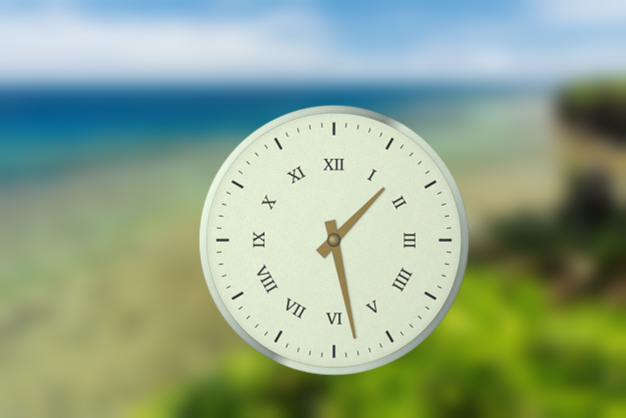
h=1 m=28
